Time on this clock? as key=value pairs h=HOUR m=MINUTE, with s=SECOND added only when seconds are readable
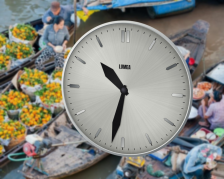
h=10 m=32
